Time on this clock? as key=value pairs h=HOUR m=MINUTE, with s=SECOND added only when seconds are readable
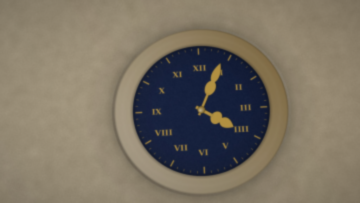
h=4 m=4
